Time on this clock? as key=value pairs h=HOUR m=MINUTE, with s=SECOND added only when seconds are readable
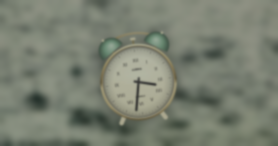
h=3 m=32
